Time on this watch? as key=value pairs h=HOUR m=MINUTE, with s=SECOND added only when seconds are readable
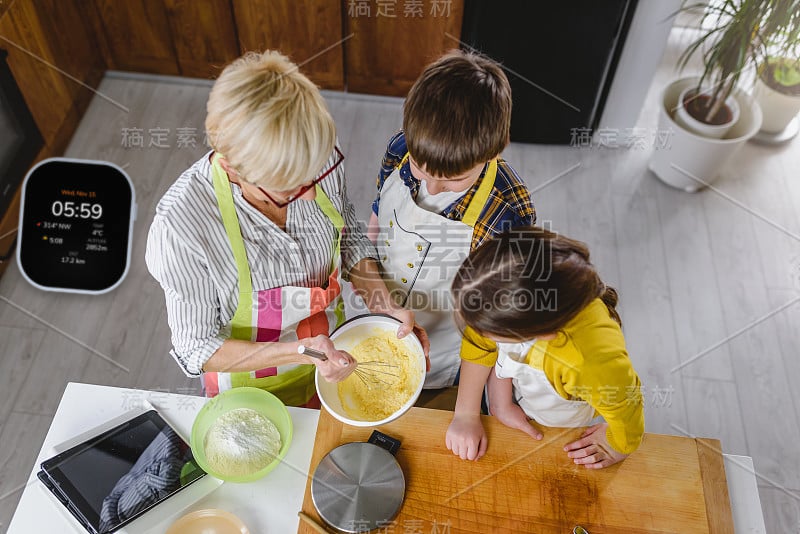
h=5 m=59
